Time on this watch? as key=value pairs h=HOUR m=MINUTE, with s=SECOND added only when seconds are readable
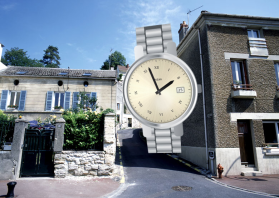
h=1 m=57
